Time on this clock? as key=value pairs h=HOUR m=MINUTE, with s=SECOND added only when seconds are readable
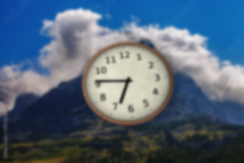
h=6 m=46
